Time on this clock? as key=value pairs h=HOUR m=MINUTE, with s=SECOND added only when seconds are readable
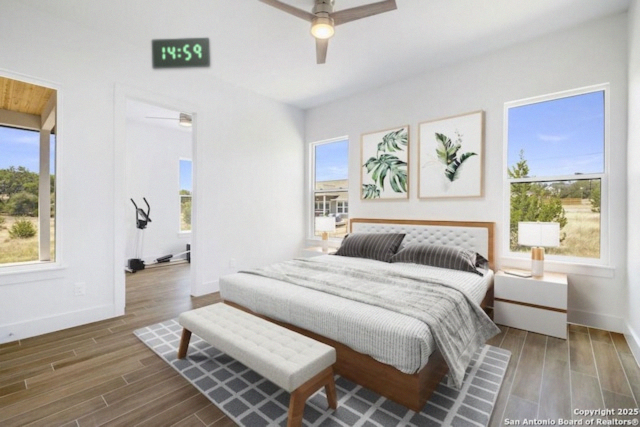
h=14 m=59
